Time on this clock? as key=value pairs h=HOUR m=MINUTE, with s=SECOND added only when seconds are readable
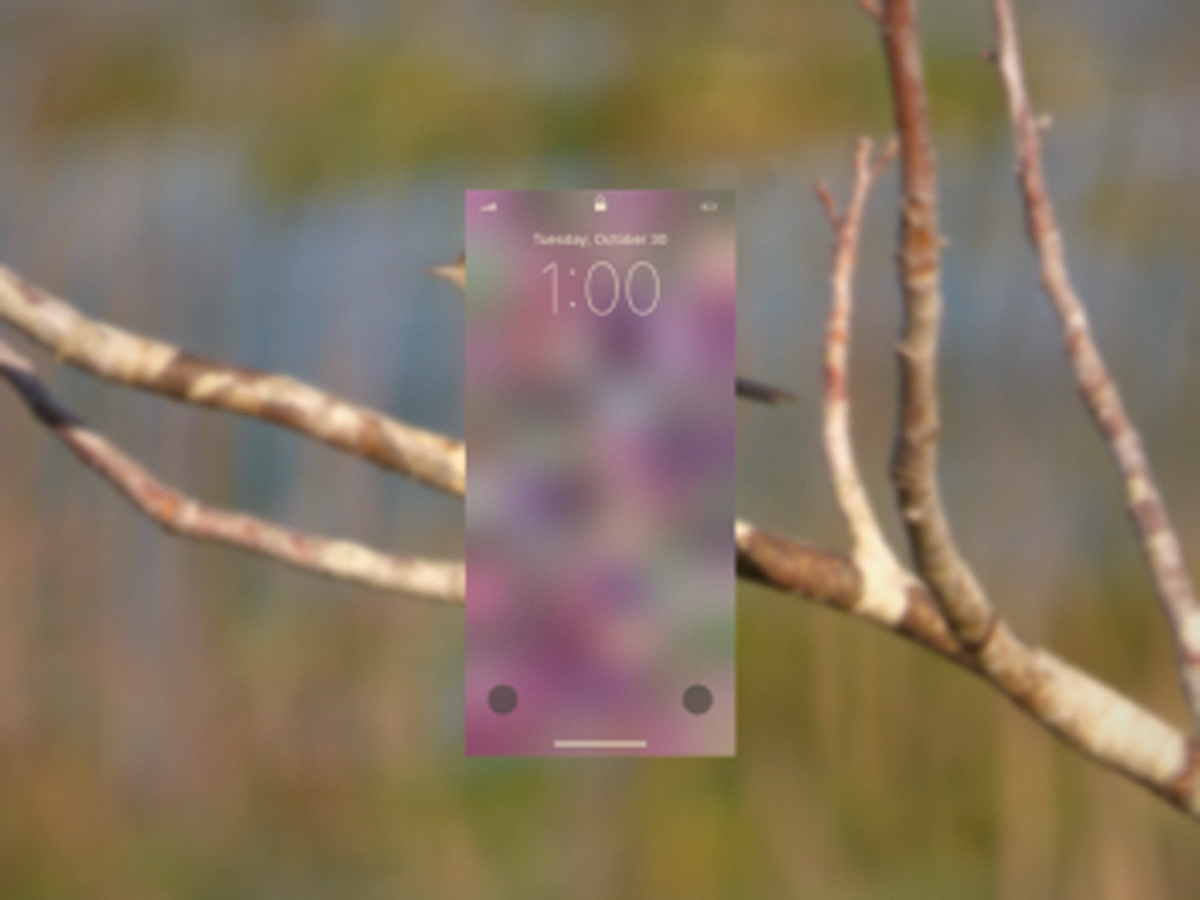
h=1 m=0
